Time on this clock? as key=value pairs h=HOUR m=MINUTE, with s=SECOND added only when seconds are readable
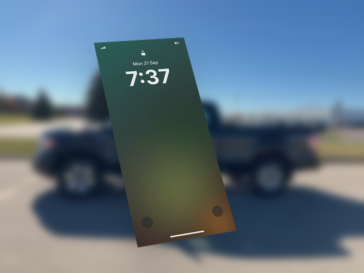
h=7 m=37
